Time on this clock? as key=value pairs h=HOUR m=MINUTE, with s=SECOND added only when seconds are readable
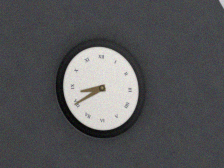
h=8 m=40
